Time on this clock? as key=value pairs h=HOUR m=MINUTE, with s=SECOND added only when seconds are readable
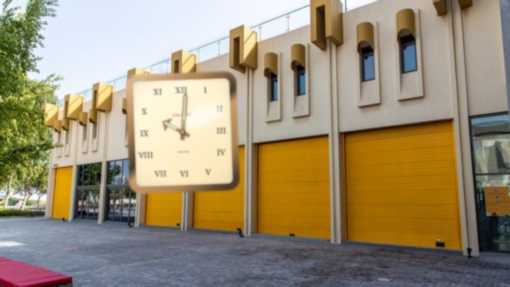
h=10 m=1
